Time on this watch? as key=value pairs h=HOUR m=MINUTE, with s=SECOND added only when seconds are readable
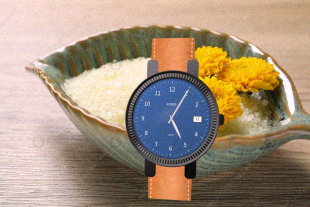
h=5 m=5
